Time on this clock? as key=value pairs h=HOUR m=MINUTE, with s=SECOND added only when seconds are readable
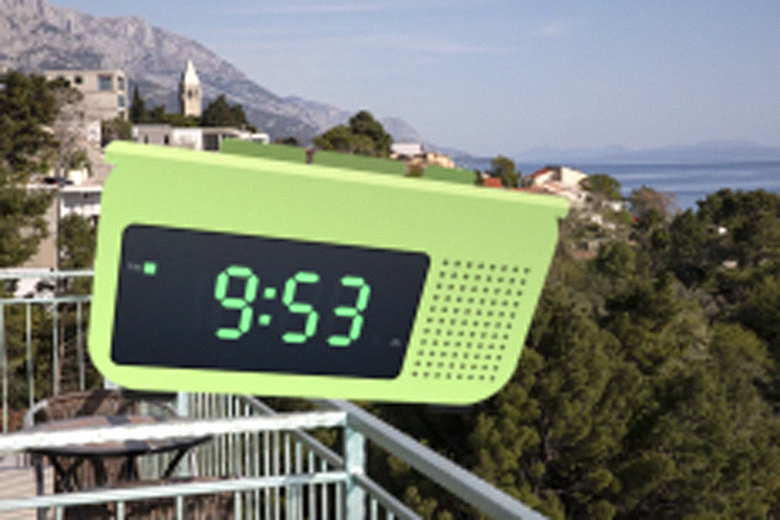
h=9 m=53
